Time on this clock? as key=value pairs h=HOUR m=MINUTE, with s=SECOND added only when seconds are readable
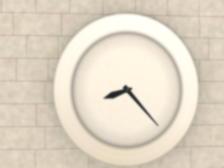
h=8 m=23
